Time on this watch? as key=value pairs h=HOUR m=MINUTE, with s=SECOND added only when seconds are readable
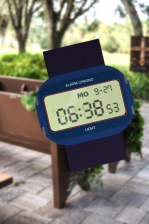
h=6 m=38 s=53
